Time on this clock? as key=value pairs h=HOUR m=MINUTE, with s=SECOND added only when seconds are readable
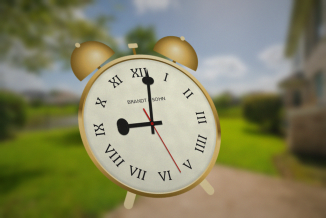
h=9 m=1 s=27
